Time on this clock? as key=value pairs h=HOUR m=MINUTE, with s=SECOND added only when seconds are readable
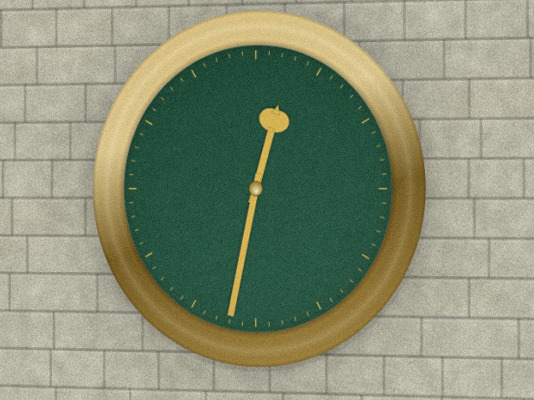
h=12 m=32
